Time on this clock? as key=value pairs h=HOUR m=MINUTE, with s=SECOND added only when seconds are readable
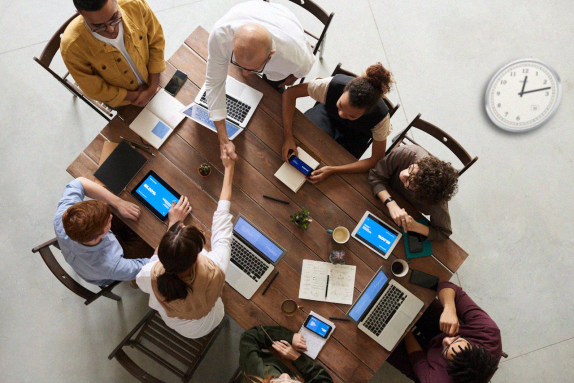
h=12 m=13
